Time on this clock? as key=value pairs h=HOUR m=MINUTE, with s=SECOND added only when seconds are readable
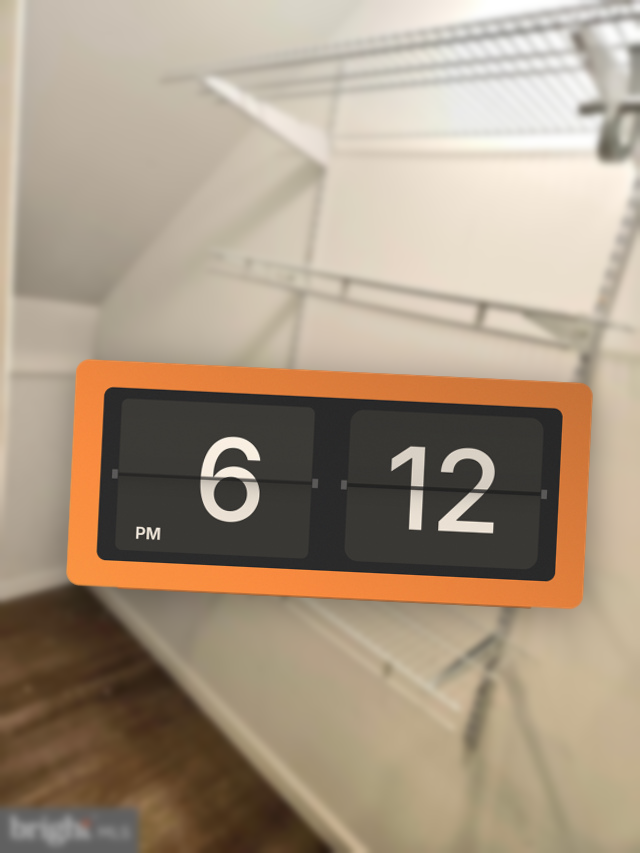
h=6 m=12
